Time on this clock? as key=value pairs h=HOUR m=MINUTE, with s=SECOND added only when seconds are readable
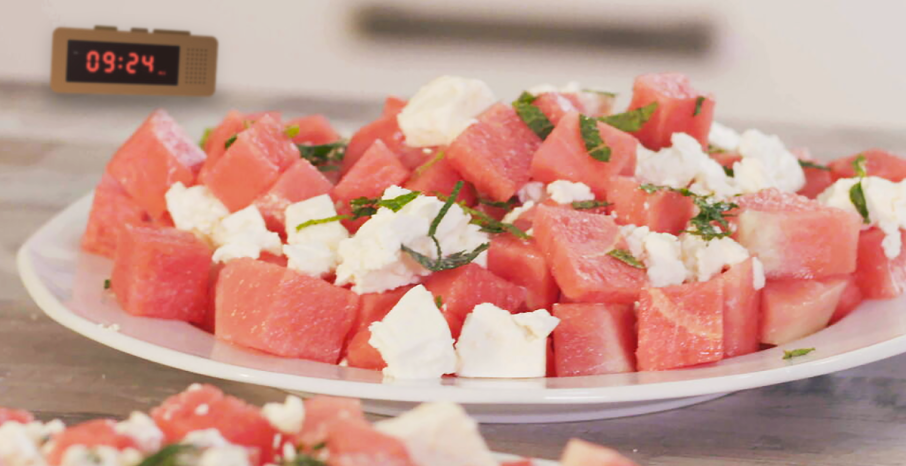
h=9 m=24
